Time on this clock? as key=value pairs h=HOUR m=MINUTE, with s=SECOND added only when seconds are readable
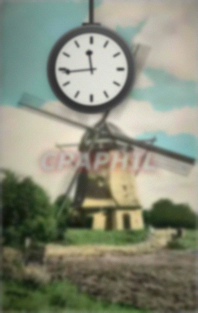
h=11 m=44
